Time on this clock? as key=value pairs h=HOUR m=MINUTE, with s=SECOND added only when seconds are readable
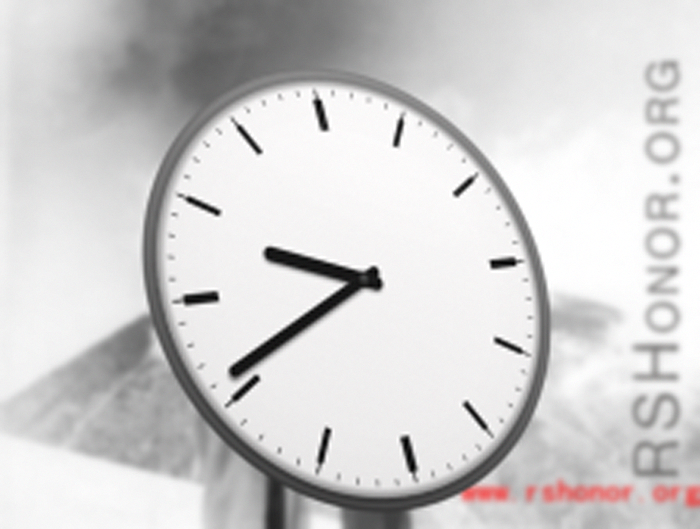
h=9 m=41
